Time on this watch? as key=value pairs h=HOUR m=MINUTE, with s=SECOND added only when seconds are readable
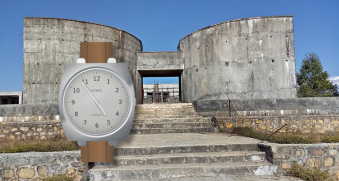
h=4 m=54
